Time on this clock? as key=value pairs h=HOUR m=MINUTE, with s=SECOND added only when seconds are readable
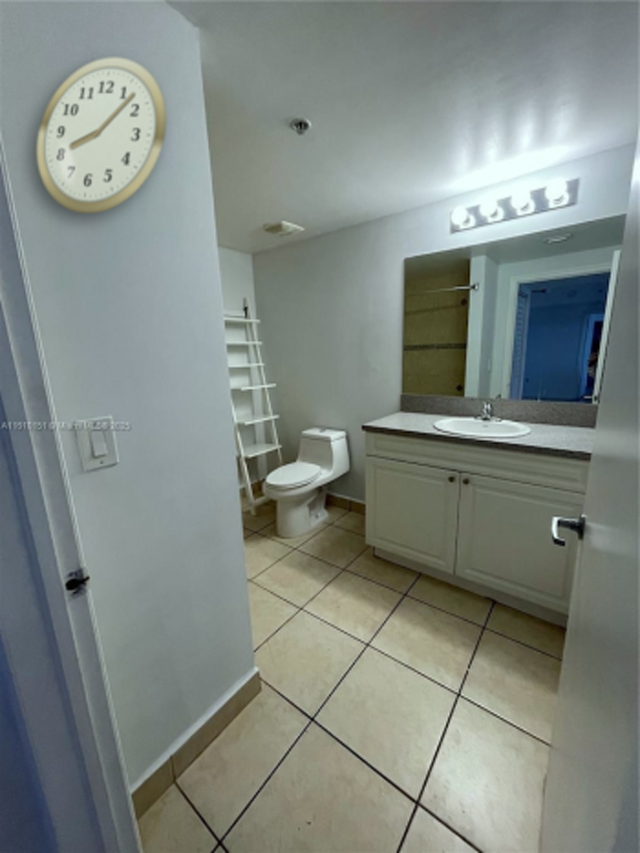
h=8 m=7
